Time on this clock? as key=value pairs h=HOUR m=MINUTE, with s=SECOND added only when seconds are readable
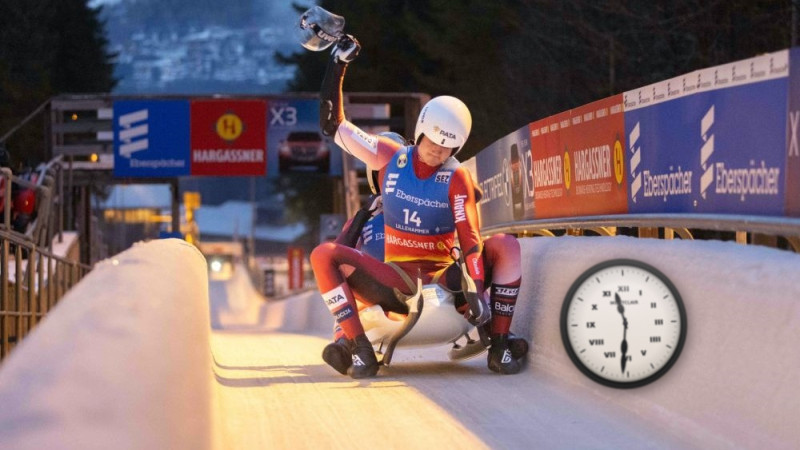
h=11 m=31
